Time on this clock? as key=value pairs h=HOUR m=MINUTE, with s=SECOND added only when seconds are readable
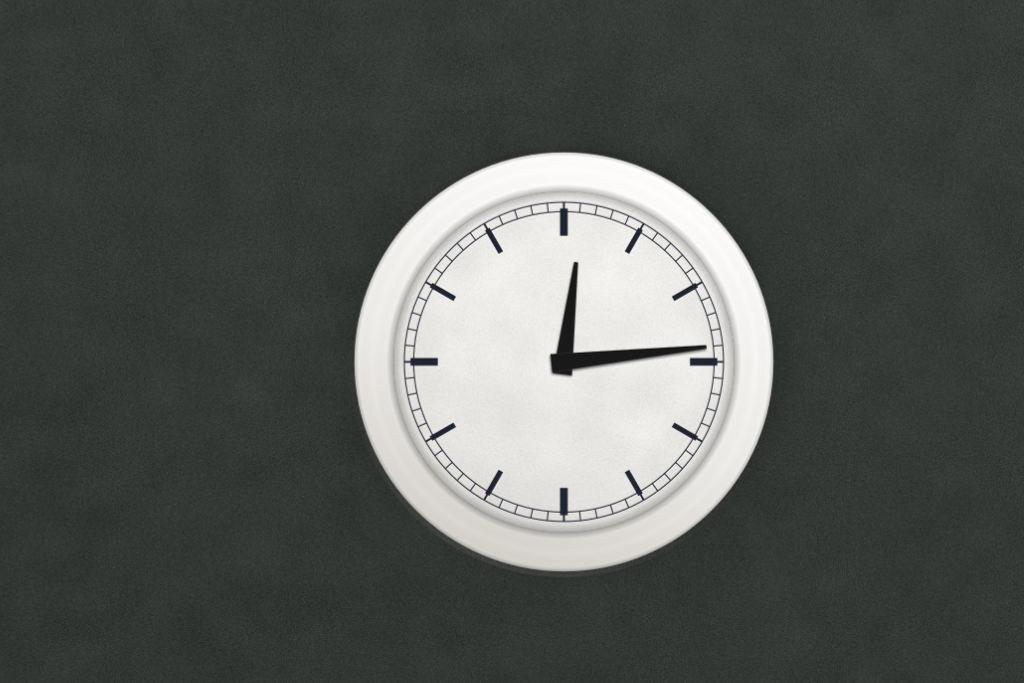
h=12 m=14
